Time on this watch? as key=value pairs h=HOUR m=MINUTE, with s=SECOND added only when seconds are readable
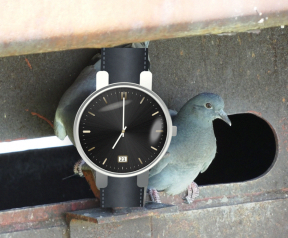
h=7 m=0
